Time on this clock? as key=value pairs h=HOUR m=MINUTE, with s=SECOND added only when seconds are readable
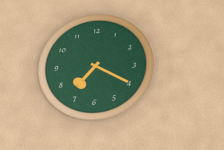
h=7 m=20
